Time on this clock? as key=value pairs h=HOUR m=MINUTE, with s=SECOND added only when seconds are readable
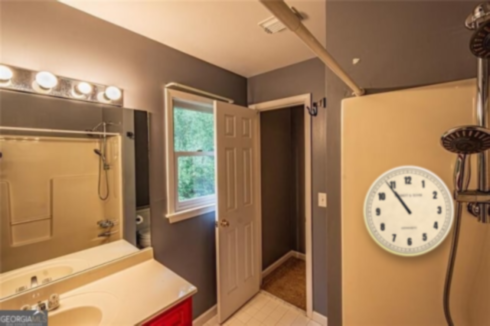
h=10 m=54
